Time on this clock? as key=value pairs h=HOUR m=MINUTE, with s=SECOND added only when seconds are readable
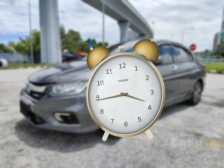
h=3 m=44
